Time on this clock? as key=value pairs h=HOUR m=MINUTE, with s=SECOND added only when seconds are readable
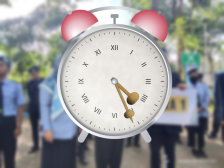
h=4 m=26
